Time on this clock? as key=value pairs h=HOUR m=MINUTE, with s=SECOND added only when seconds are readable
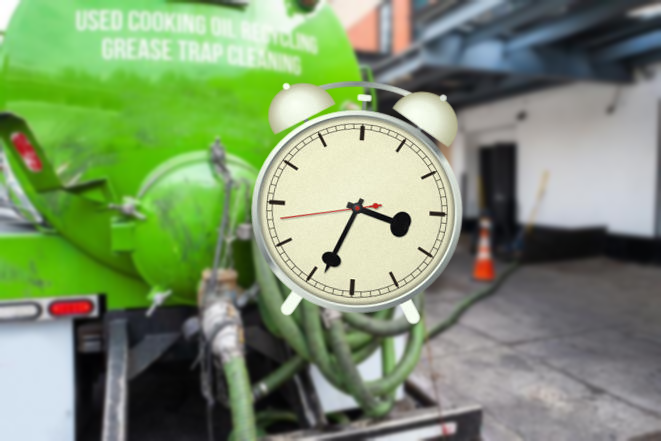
h=3 m=33 s=43
